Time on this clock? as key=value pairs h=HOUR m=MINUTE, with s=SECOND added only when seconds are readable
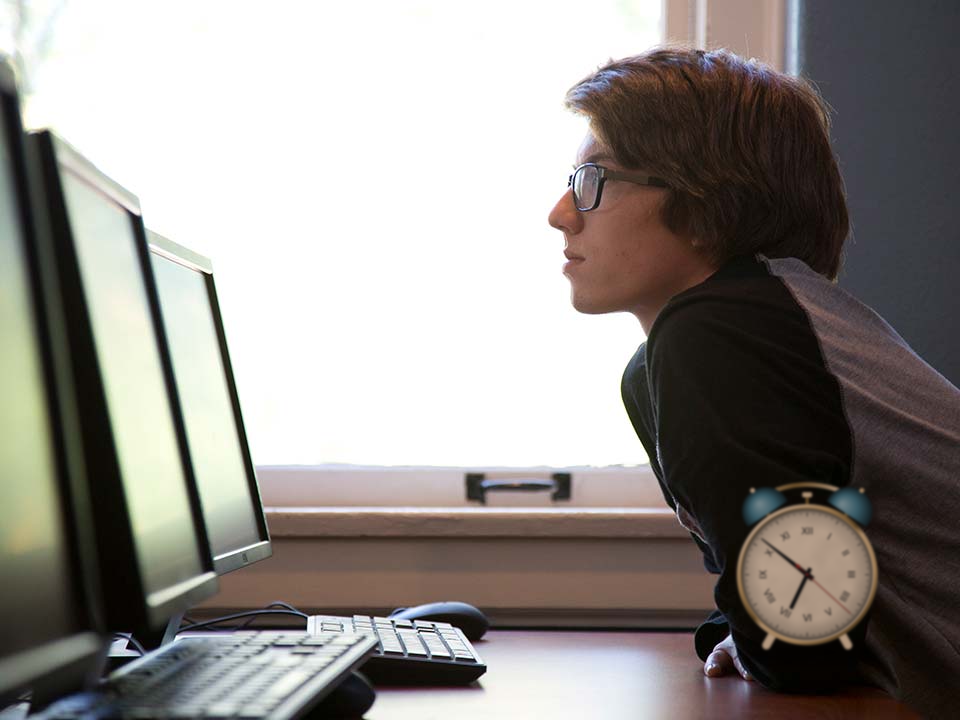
h=6 m=51 s=22
